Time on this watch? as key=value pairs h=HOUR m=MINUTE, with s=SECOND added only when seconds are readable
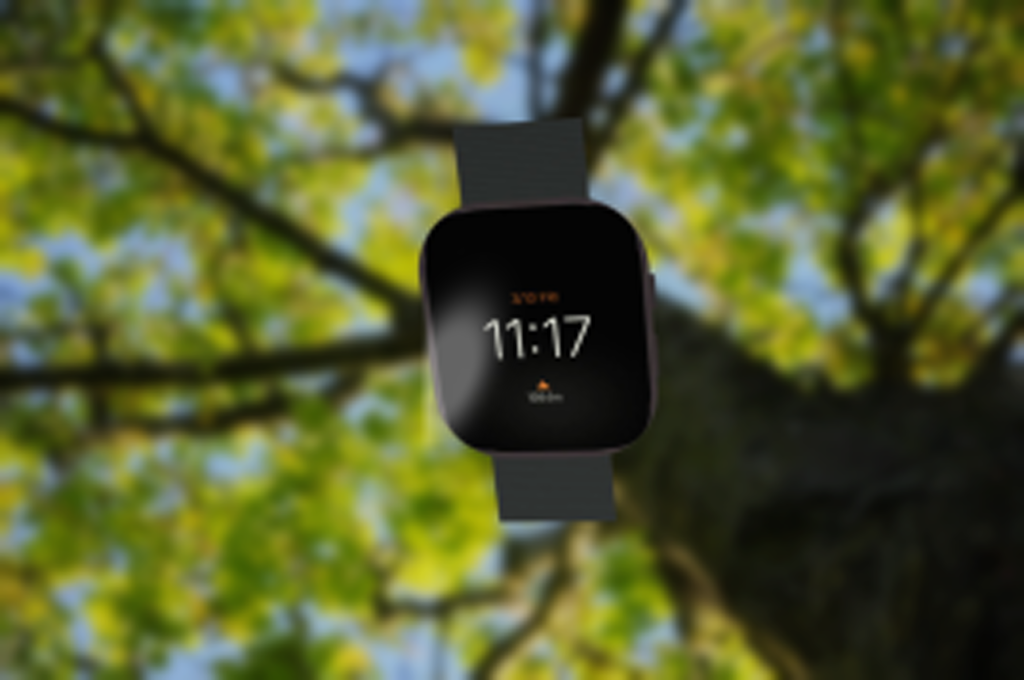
h=11 m=17
